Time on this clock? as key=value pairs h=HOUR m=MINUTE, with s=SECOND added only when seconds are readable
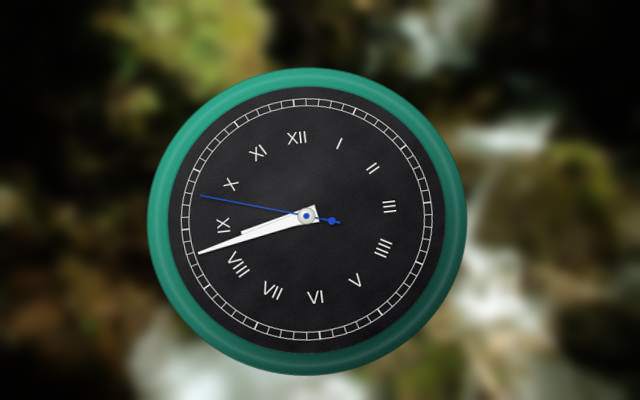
h=8 m=42 s=48
